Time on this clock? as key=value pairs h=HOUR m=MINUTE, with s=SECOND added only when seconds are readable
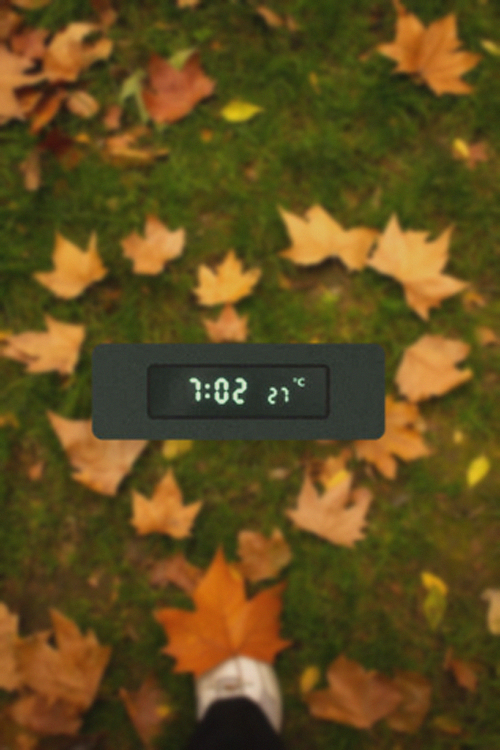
h=7 m=2
